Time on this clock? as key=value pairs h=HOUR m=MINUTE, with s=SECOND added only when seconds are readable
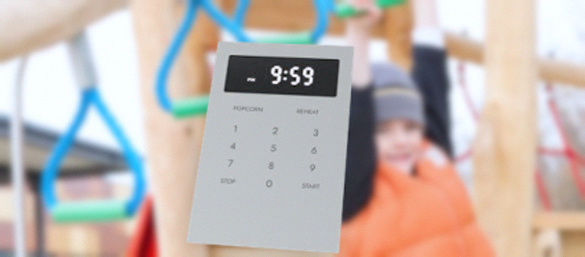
h=9 m=59
